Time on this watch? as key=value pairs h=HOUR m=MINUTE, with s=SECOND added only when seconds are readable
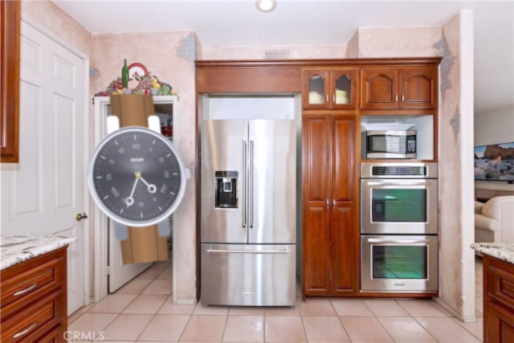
h=4 m=34
